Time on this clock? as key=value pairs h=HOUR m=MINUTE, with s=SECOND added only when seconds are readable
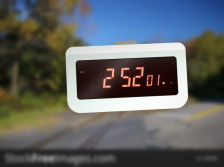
h=2 m=52 s=1
